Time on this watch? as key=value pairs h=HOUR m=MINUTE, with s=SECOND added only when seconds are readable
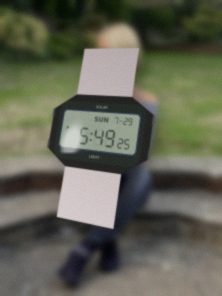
h=5 m=49 s=25
